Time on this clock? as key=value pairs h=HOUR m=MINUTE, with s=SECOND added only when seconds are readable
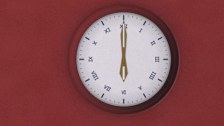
h=6 m=0
